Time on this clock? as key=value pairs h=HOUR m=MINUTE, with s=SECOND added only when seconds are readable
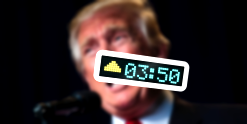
h=3 m=50
